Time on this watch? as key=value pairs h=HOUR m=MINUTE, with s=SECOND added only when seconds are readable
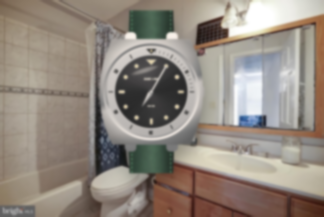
h=7 m=5
